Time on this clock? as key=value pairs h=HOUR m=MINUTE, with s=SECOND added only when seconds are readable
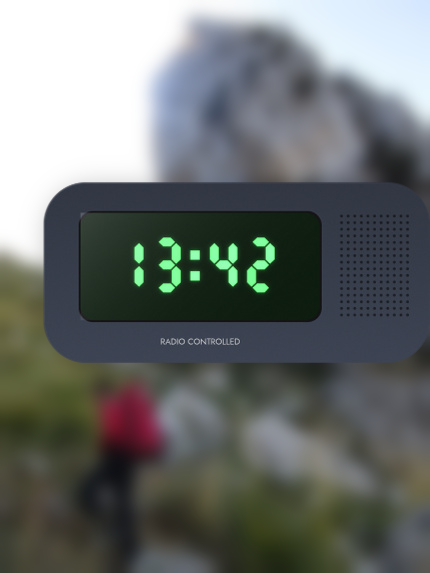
h=13 m=42
